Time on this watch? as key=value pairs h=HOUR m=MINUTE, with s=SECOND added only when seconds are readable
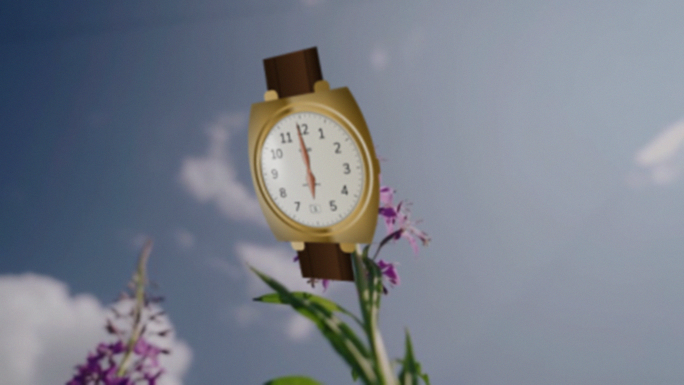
h=5 m=59
